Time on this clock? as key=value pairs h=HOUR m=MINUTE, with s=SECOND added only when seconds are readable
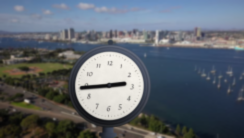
h=2 m=44
